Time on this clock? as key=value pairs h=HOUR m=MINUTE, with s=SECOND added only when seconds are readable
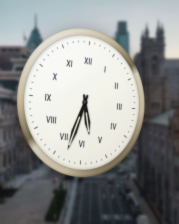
h=5 m=33
